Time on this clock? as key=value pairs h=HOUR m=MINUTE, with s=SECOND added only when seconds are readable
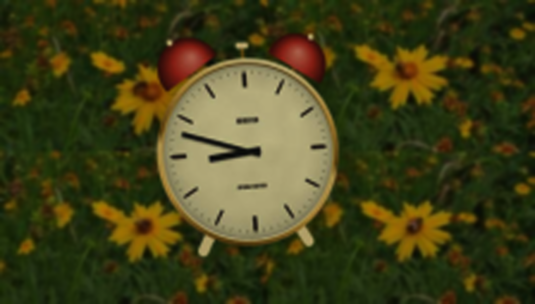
h=8 m=48
